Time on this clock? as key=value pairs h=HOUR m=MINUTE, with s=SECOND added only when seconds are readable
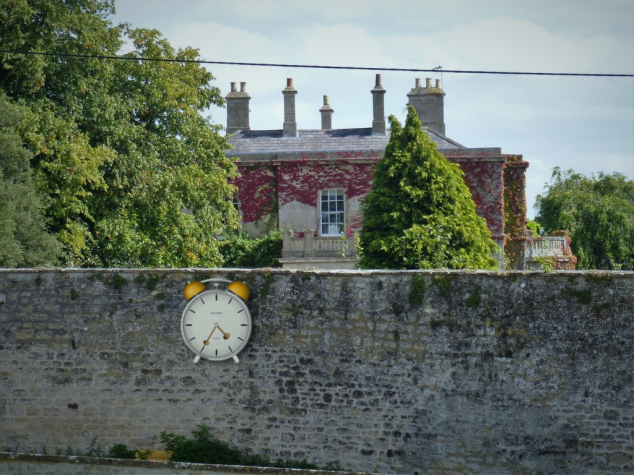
h=4 m=35
